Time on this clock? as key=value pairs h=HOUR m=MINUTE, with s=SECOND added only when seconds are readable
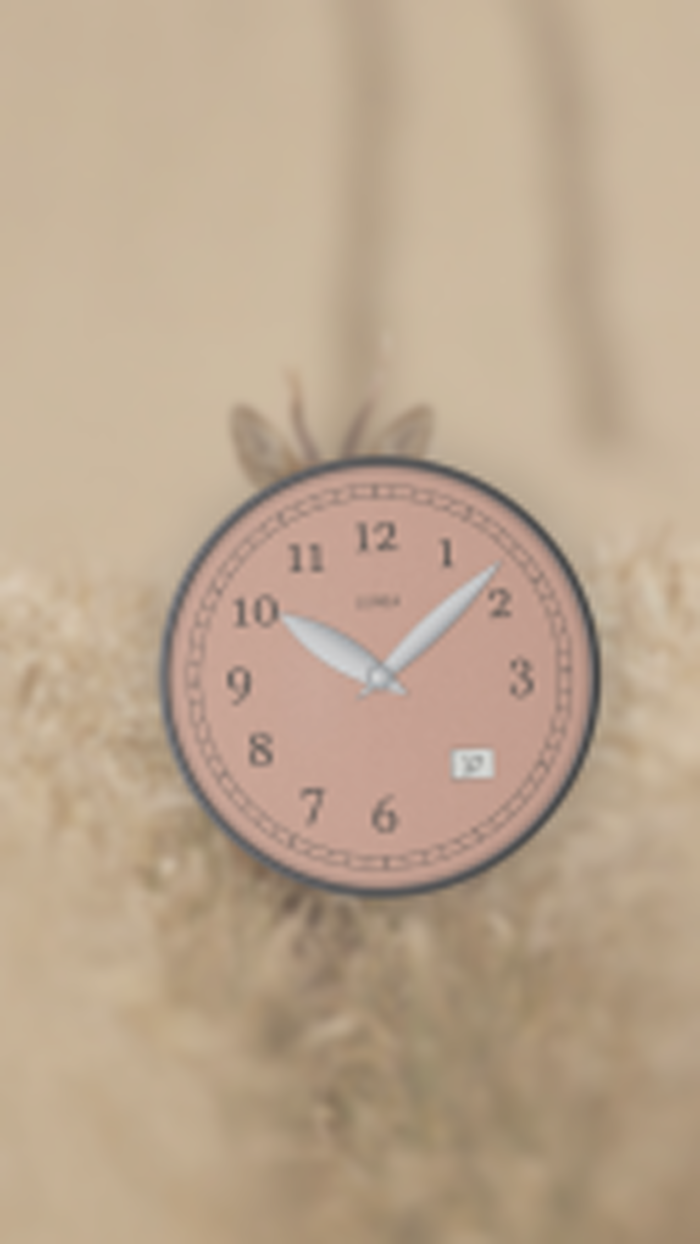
h=10 m=8
